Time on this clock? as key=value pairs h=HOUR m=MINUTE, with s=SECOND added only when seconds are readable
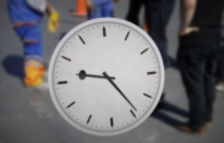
h=9 m=24
